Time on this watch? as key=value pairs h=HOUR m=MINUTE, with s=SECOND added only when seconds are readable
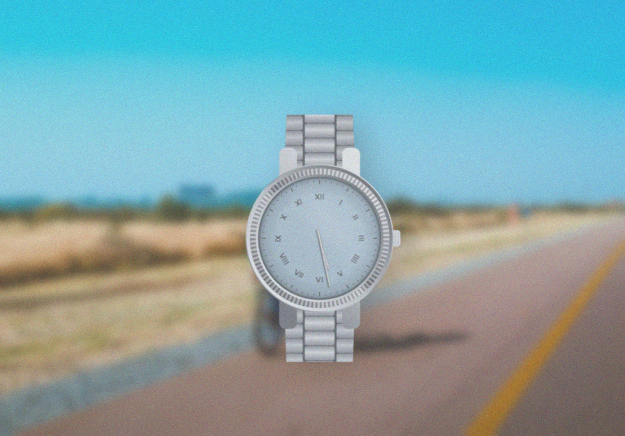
h=5 m=28
